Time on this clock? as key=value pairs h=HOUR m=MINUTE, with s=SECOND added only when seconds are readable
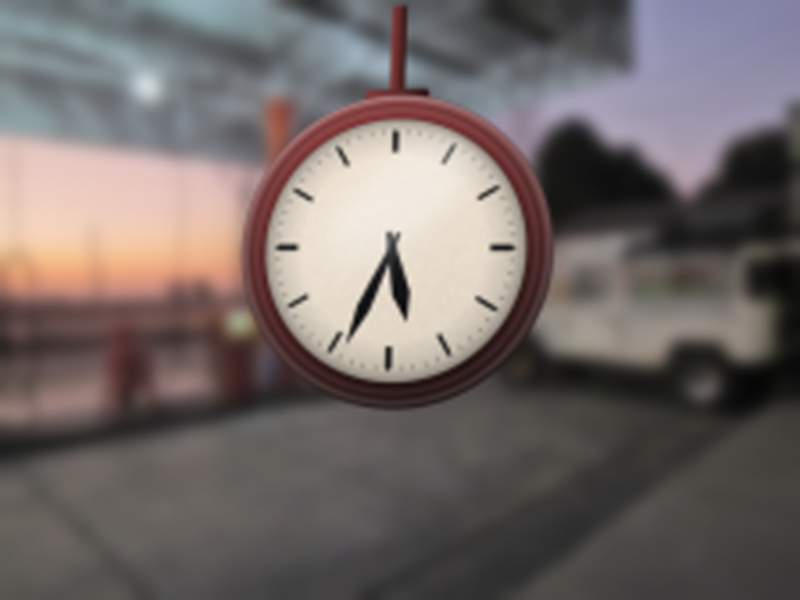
h=5 m=34
